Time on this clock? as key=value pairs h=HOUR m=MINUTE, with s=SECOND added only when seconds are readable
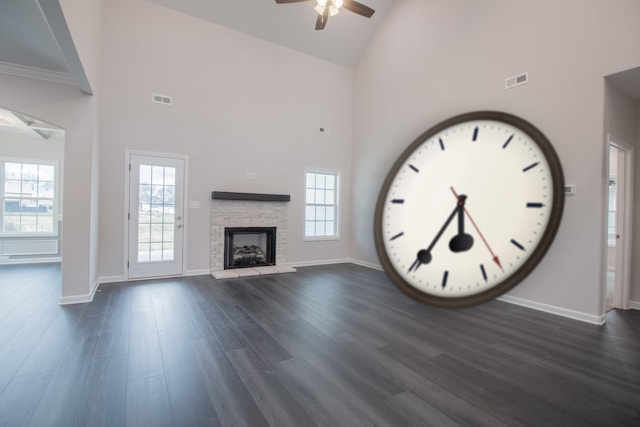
h=5 m=34 s=23
